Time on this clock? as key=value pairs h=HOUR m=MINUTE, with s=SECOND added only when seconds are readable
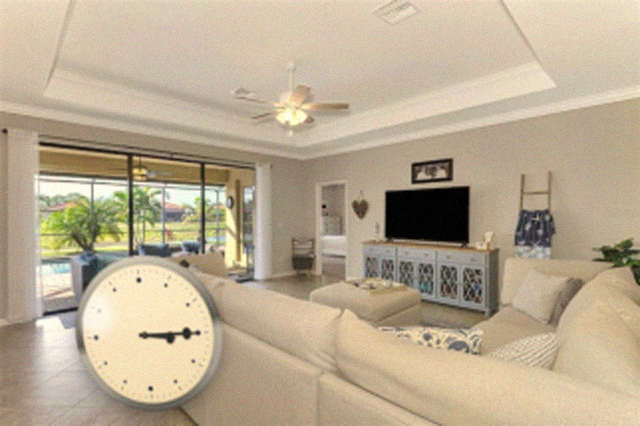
h=3 m=15
